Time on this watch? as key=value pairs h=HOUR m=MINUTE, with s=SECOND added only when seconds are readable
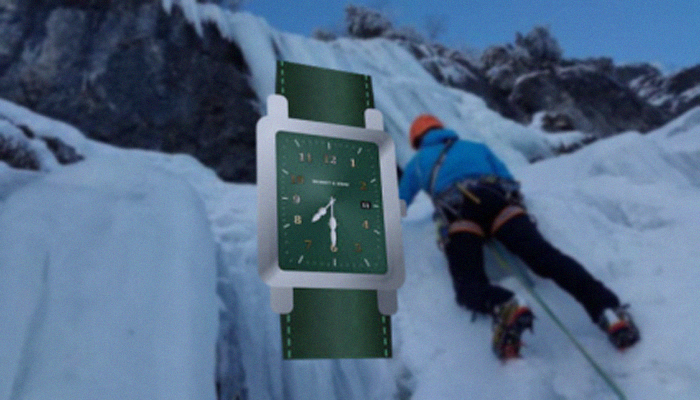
h=7 m=30
